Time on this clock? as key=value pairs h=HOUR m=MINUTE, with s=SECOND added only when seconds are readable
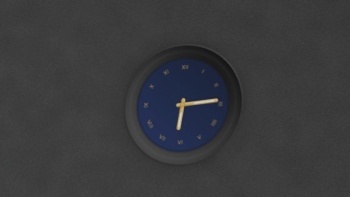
h=6 m=14
